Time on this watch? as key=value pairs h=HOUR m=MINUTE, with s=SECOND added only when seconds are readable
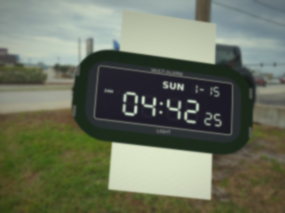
h=4 m=42 s=25
